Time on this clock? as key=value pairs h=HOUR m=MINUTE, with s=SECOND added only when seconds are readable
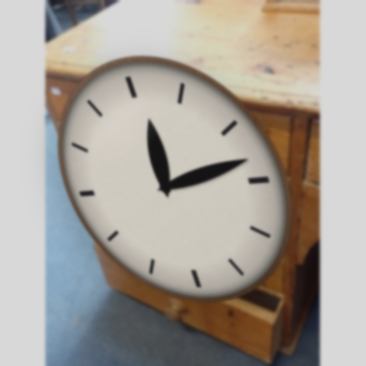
h=12 m=13
